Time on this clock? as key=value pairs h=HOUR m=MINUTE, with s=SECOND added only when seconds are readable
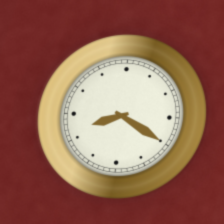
h=8 m=20
